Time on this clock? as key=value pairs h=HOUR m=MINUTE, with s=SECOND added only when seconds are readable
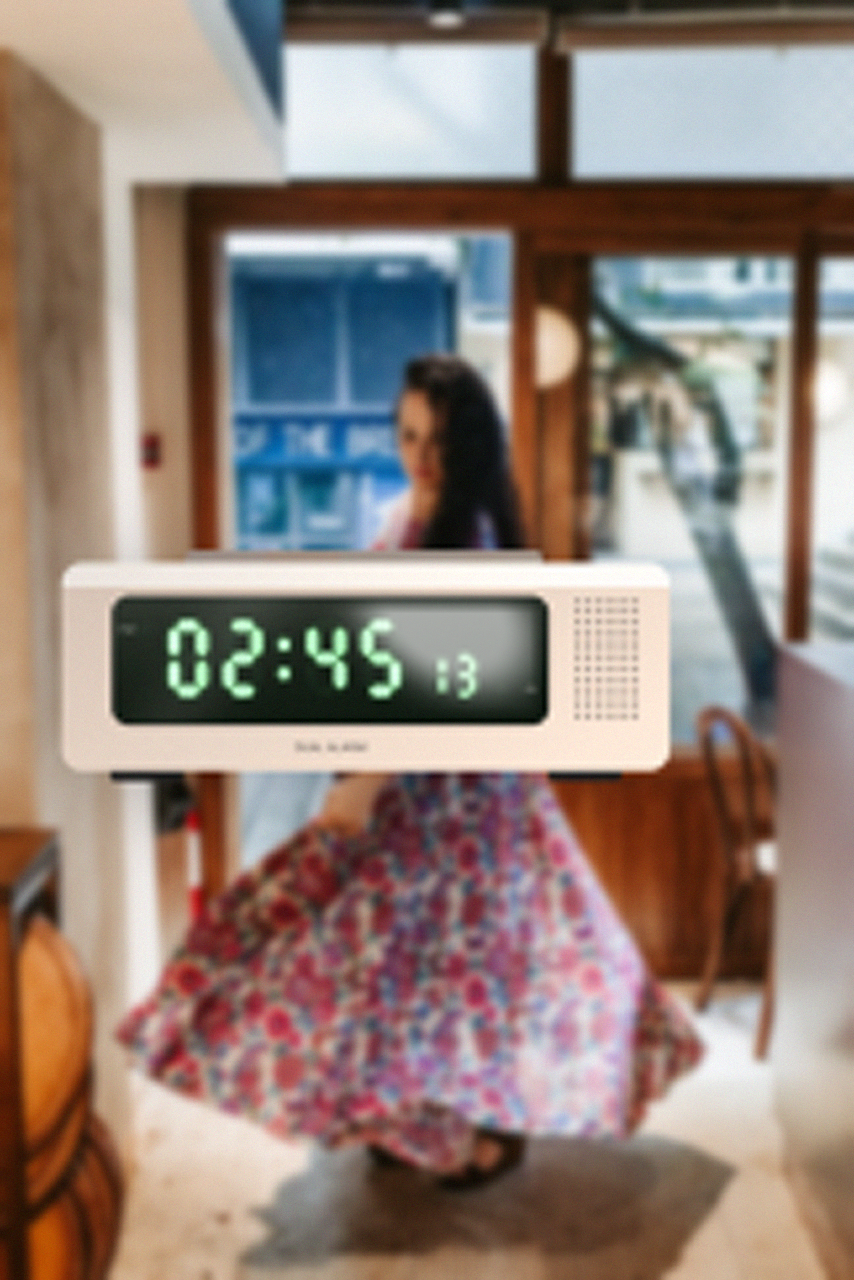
h=2 m=45 s=13
